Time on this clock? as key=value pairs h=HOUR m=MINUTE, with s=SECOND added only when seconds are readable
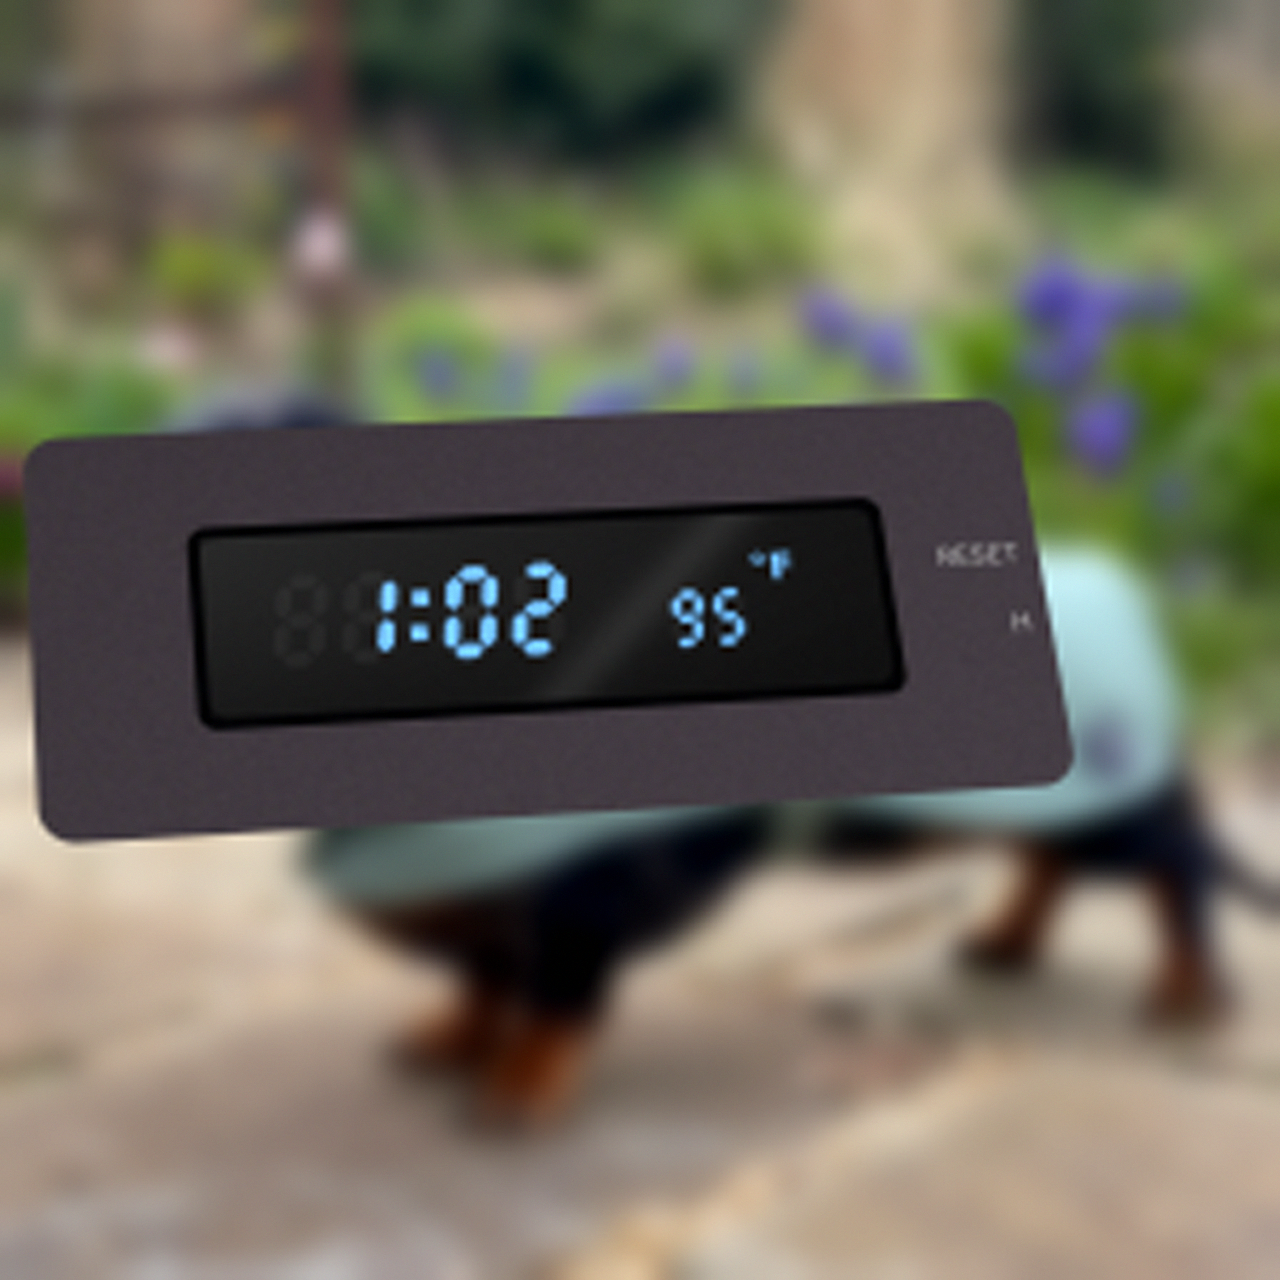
h=1 m=2
